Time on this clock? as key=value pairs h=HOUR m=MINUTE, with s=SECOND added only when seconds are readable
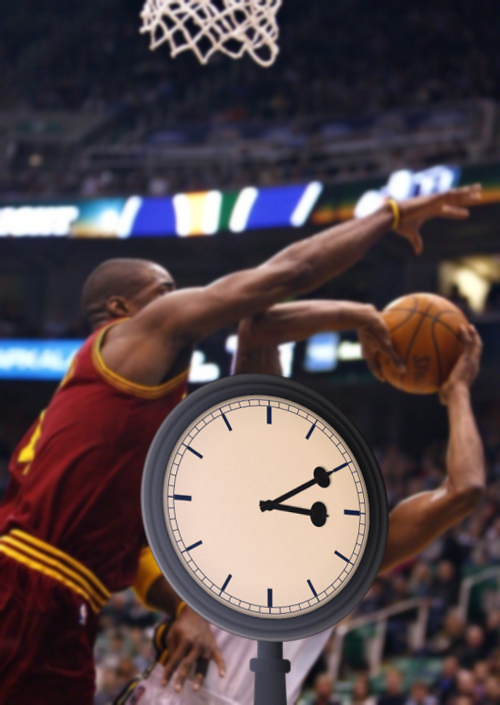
h=3 m=10
